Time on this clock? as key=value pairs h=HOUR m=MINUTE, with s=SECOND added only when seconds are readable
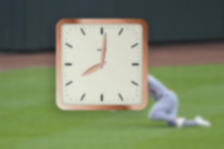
h=8 m=1
